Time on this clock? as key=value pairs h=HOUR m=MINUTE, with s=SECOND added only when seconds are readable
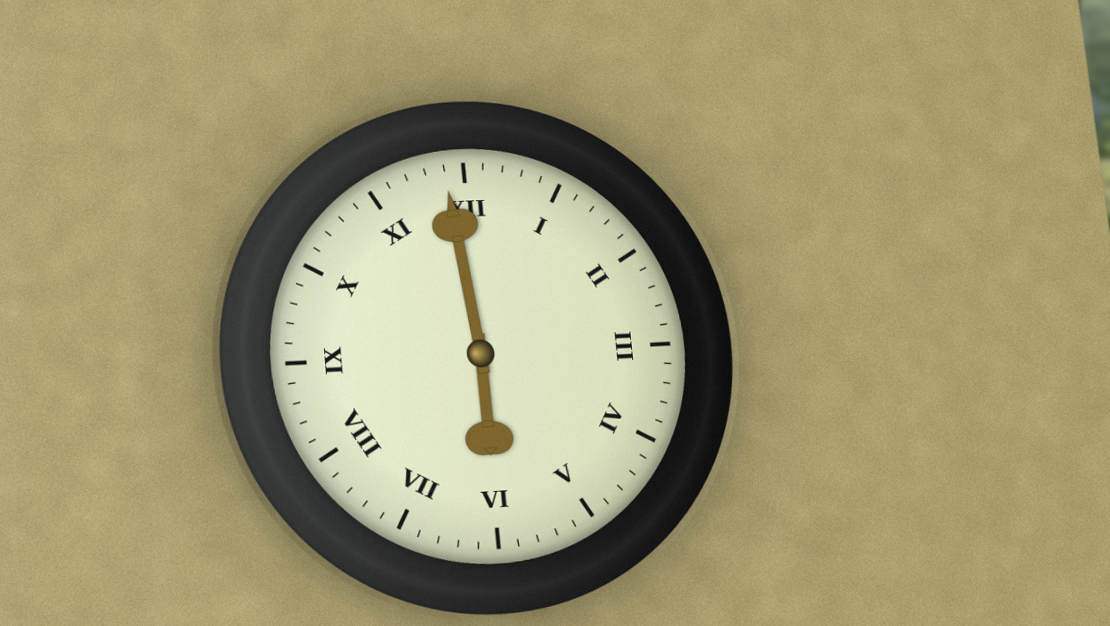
h=5 m=59
